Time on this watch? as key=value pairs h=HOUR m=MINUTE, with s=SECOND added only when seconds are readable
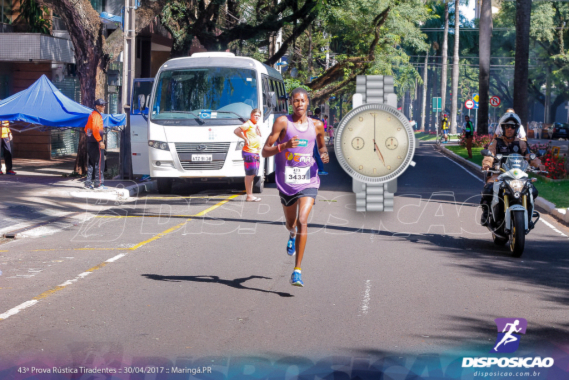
h=5 m=26
